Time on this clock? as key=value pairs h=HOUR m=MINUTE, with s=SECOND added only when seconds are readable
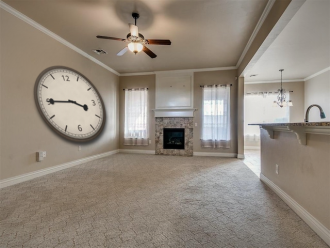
h=3 m=45
